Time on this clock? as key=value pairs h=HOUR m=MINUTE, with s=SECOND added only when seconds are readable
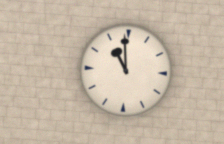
h=10 m=59
